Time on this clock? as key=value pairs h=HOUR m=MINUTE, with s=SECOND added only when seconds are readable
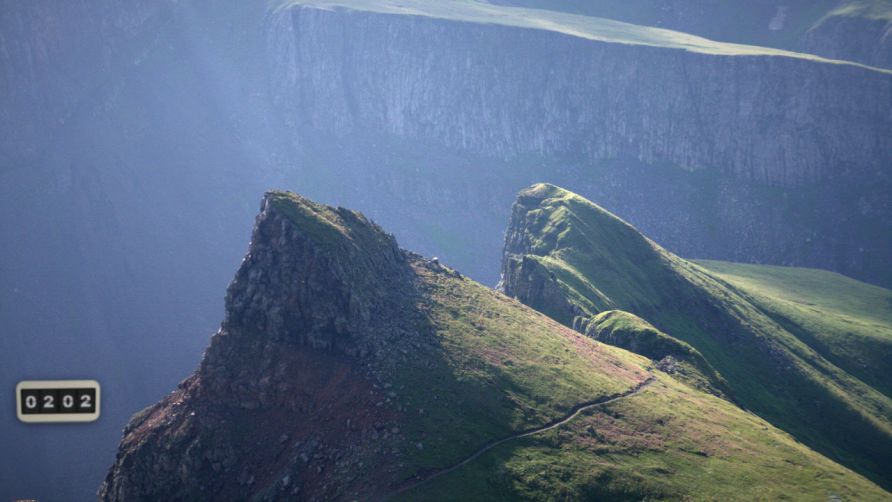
h=2 m=2
